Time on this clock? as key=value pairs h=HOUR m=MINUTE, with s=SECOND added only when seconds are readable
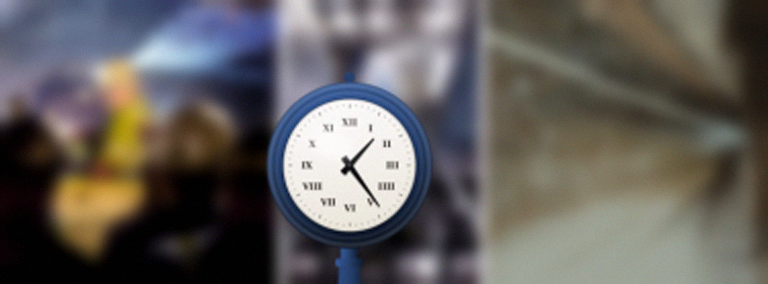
h=1 m=24
